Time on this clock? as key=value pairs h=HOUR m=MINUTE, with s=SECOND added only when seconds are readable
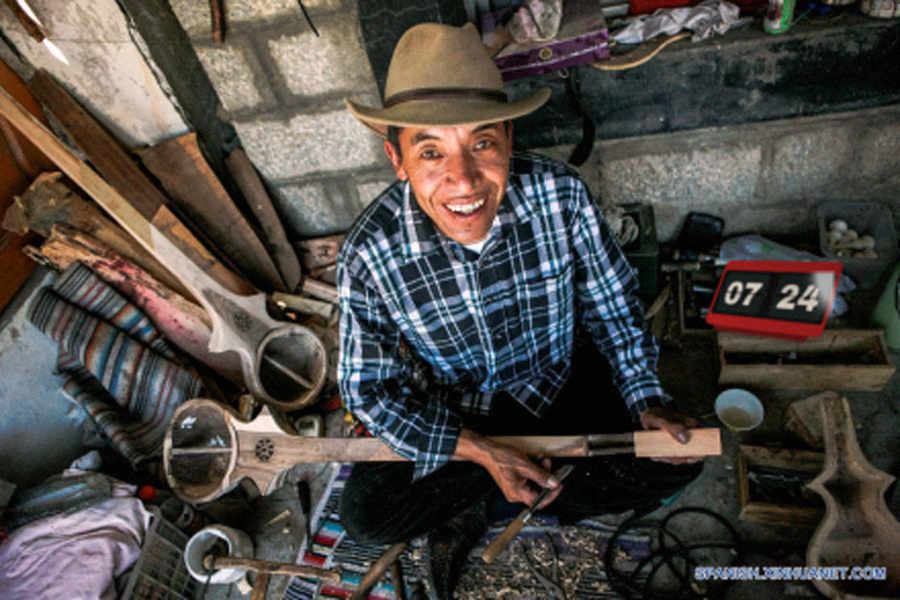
h=7 m=24
